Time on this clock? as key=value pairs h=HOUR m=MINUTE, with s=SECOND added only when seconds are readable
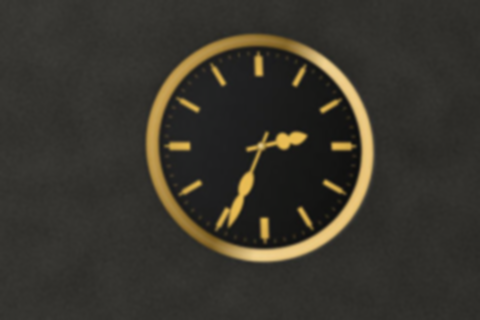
h=2 m=34
